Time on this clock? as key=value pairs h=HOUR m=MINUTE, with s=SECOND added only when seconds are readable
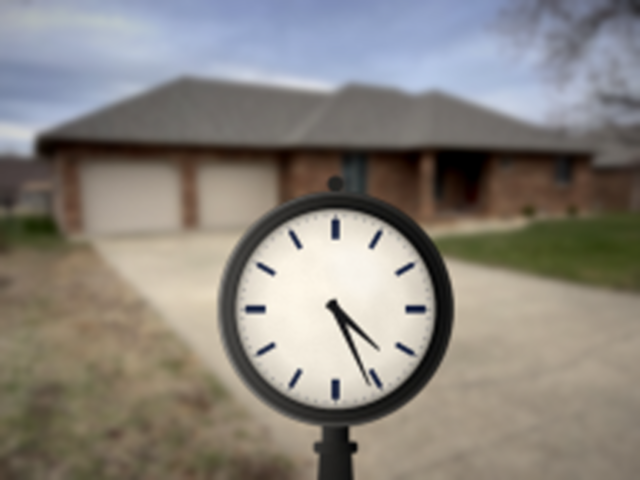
h=4 m=26
